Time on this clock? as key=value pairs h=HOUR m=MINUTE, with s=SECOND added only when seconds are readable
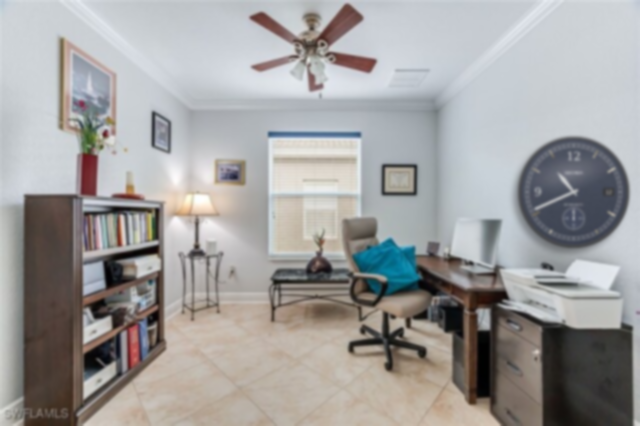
h=10 m=41
